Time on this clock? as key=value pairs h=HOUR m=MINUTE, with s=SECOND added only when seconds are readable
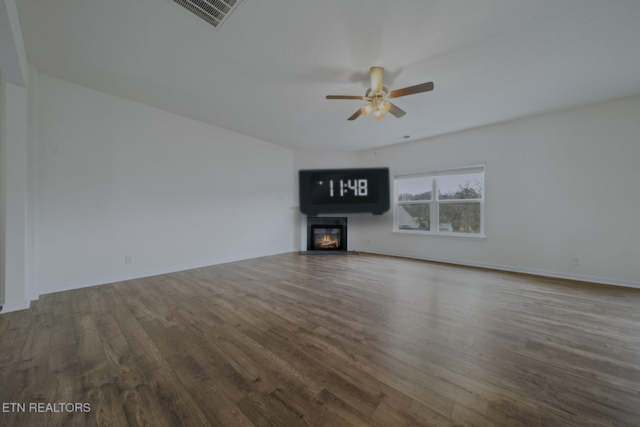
h=11 m=48
